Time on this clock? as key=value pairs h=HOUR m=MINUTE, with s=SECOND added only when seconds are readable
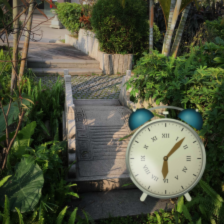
h=6 m=7
